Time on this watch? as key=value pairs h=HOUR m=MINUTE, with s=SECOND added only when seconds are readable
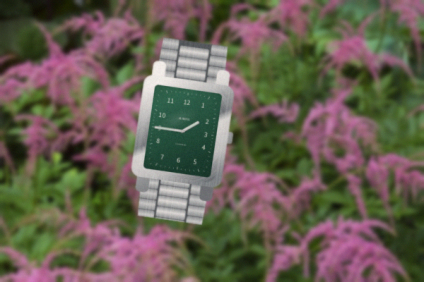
h=1 m=45
